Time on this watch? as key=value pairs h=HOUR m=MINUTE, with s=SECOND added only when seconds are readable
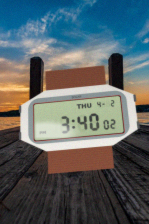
h=3 m=40 s=2
